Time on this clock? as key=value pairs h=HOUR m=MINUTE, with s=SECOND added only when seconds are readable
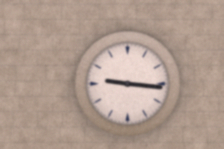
h=9 m=16
